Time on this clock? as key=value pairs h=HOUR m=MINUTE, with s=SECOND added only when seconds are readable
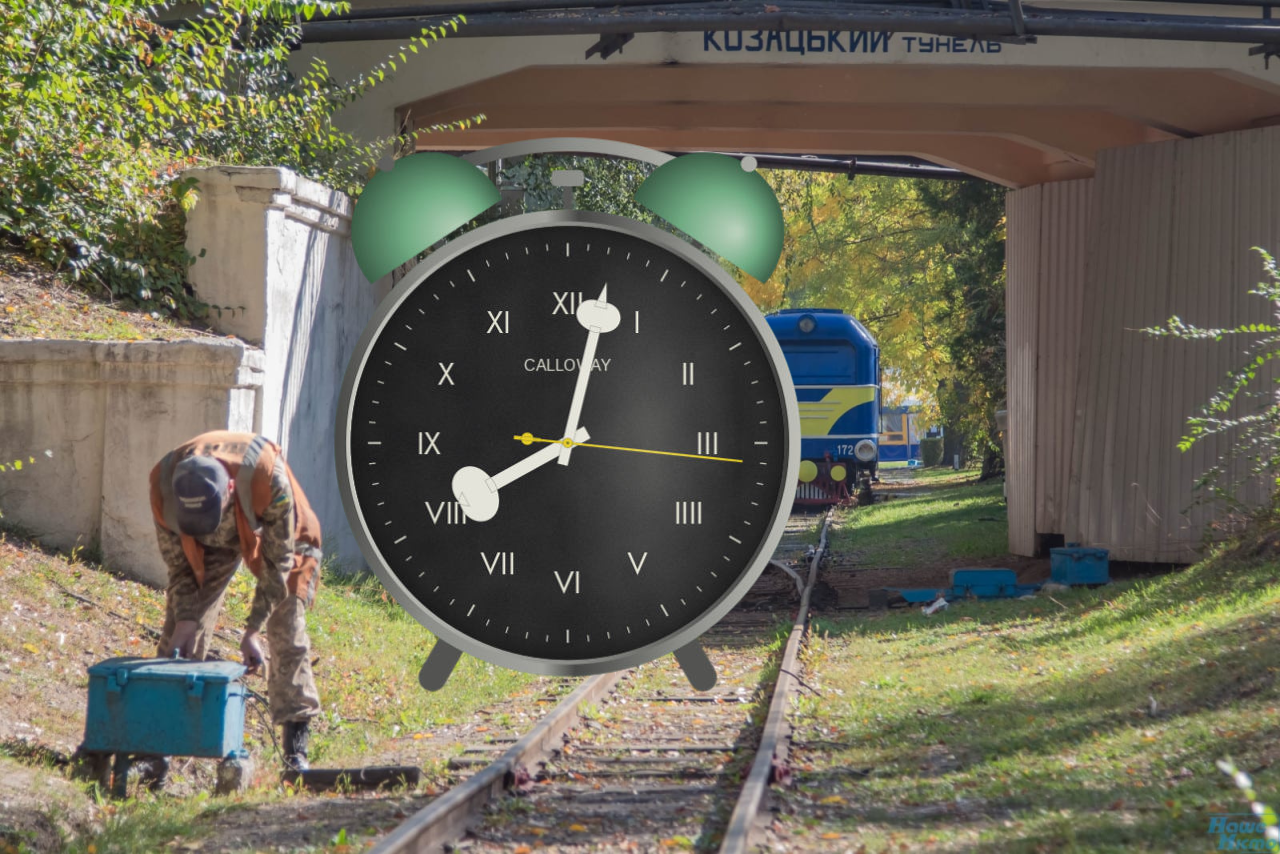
h=8 m=2 s=16
